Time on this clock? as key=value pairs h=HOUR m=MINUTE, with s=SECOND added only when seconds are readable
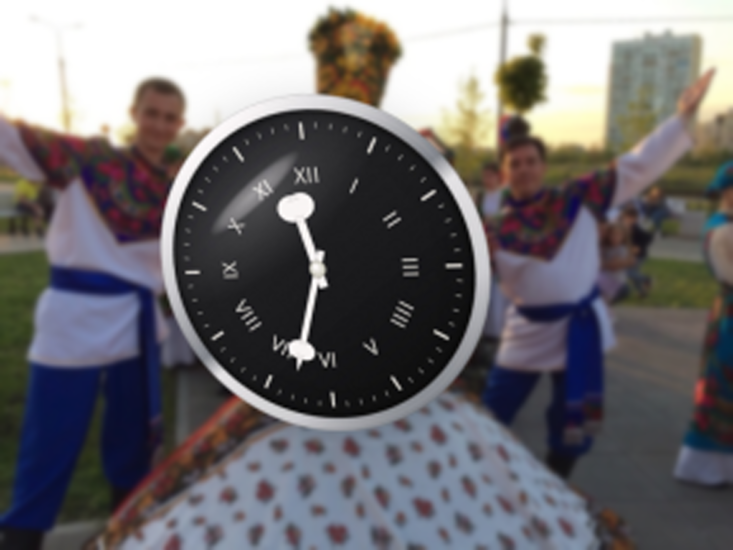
h=11 m=33
